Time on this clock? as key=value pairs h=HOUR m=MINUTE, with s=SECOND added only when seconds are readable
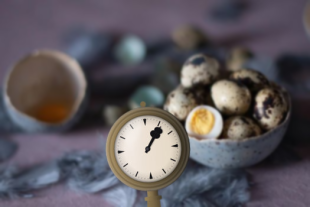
h=1 m=6
